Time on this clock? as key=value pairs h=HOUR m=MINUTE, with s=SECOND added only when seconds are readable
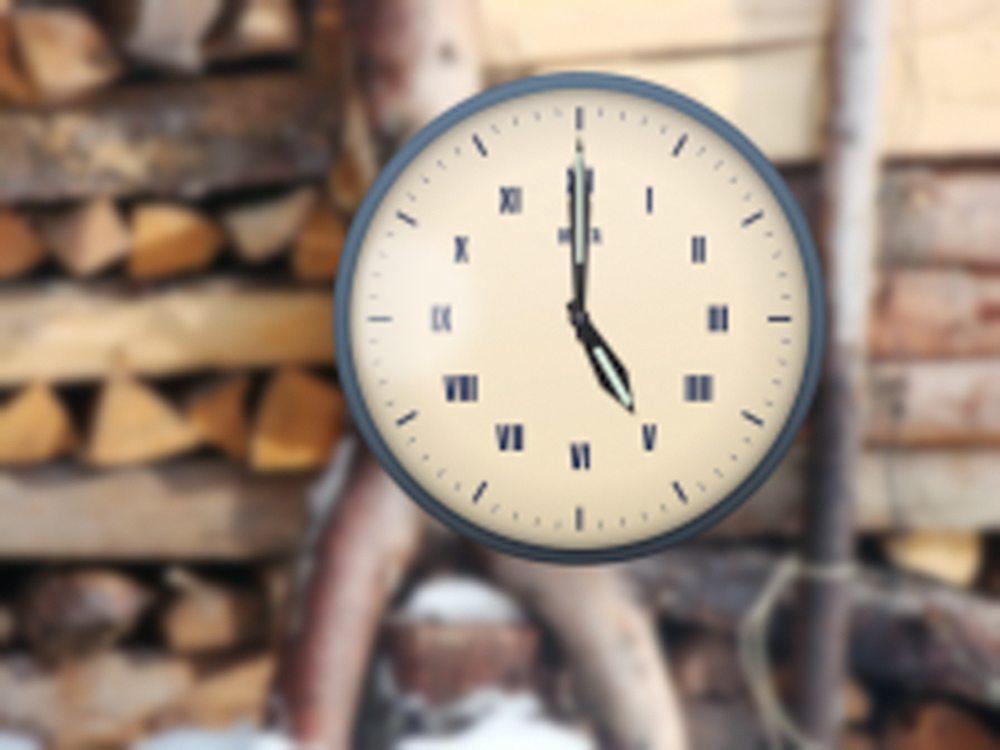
h=5 m=0
